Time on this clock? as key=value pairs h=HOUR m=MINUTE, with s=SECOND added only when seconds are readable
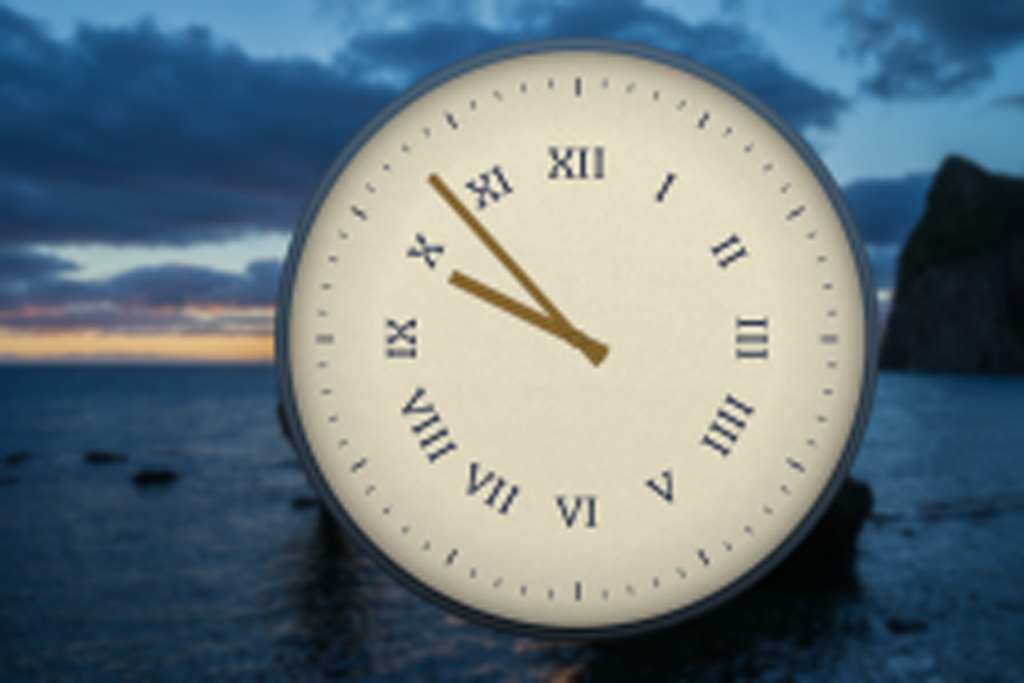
h=9 m=53
